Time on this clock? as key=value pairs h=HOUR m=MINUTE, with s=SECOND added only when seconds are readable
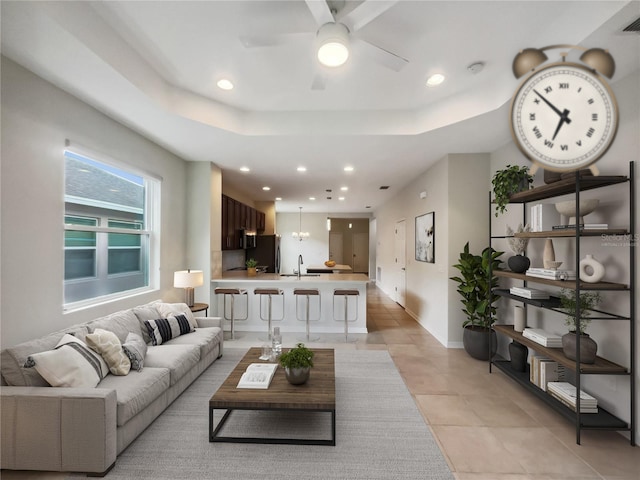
h=6 m=52
